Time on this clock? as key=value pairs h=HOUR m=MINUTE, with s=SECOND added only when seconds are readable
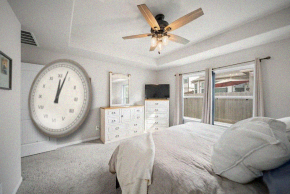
h=12 m=3
